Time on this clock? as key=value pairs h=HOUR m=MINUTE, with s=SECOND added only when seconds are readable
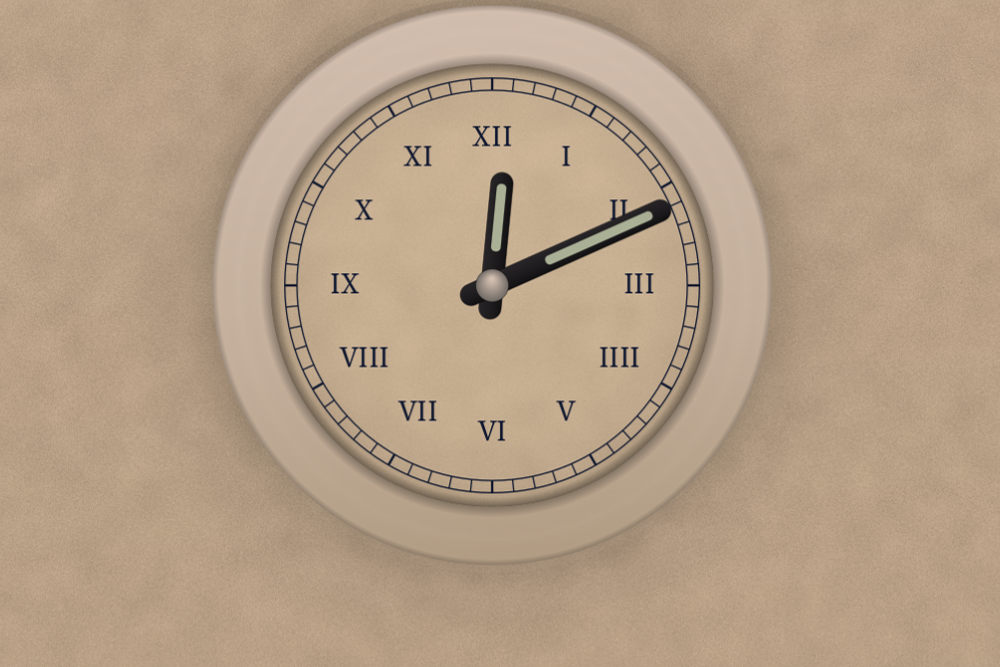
h=12 m=11
